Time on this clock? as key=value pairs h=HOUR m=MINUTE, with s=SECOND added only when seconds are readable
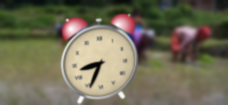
h=8 m=34
